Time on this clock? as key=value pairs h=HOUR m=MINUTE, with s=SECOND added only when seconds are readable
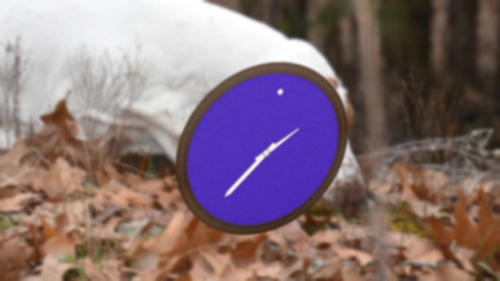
h=1 m=36
